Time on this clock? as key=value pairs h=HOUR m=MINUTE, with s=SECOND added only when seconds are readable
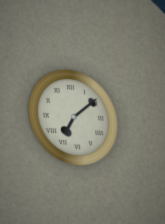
h=7 m=9
